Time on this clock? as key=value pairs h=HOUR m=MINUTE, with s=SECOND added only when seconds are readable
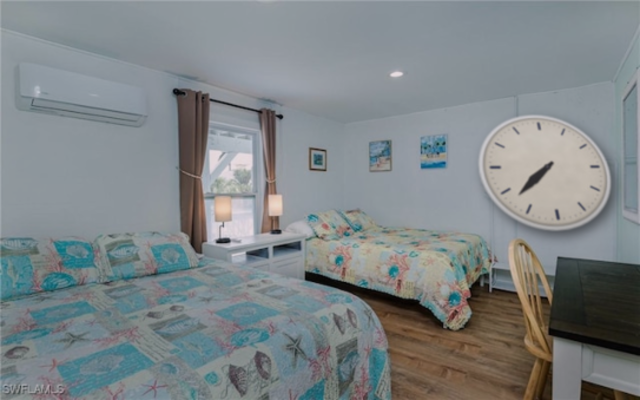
h=7 m=38
